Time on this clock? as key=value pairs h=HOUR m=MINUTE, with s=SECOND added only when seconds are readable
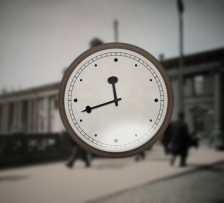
h=11 m=42
